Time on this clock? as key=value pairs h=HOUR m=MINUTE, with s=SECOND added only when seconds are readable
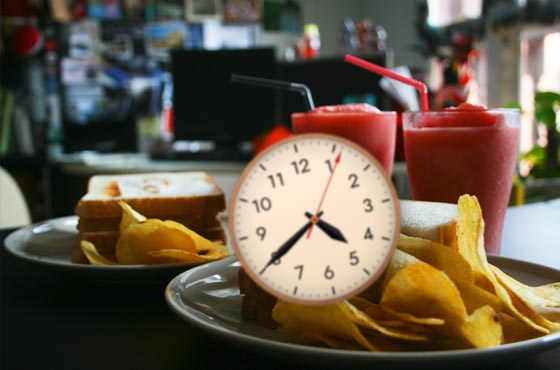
h=4 m=40 s=6
